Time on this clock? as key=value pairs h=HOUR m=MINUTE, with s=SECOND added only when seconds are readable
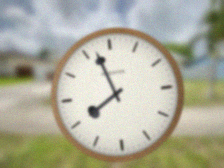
h=7 m=57
